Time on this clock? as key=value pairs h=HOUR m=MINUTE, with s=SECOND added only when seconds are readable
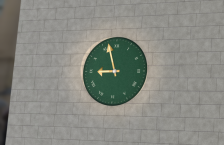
h=8 m=57
